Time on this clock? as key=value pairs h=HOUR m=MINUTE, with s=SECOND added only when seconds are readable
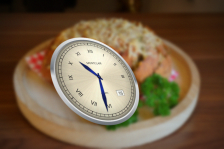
h=10 m=31
